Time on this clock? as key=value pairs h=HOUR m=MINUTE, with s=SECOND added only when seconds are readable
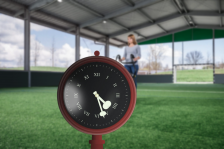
h=4 m=27
